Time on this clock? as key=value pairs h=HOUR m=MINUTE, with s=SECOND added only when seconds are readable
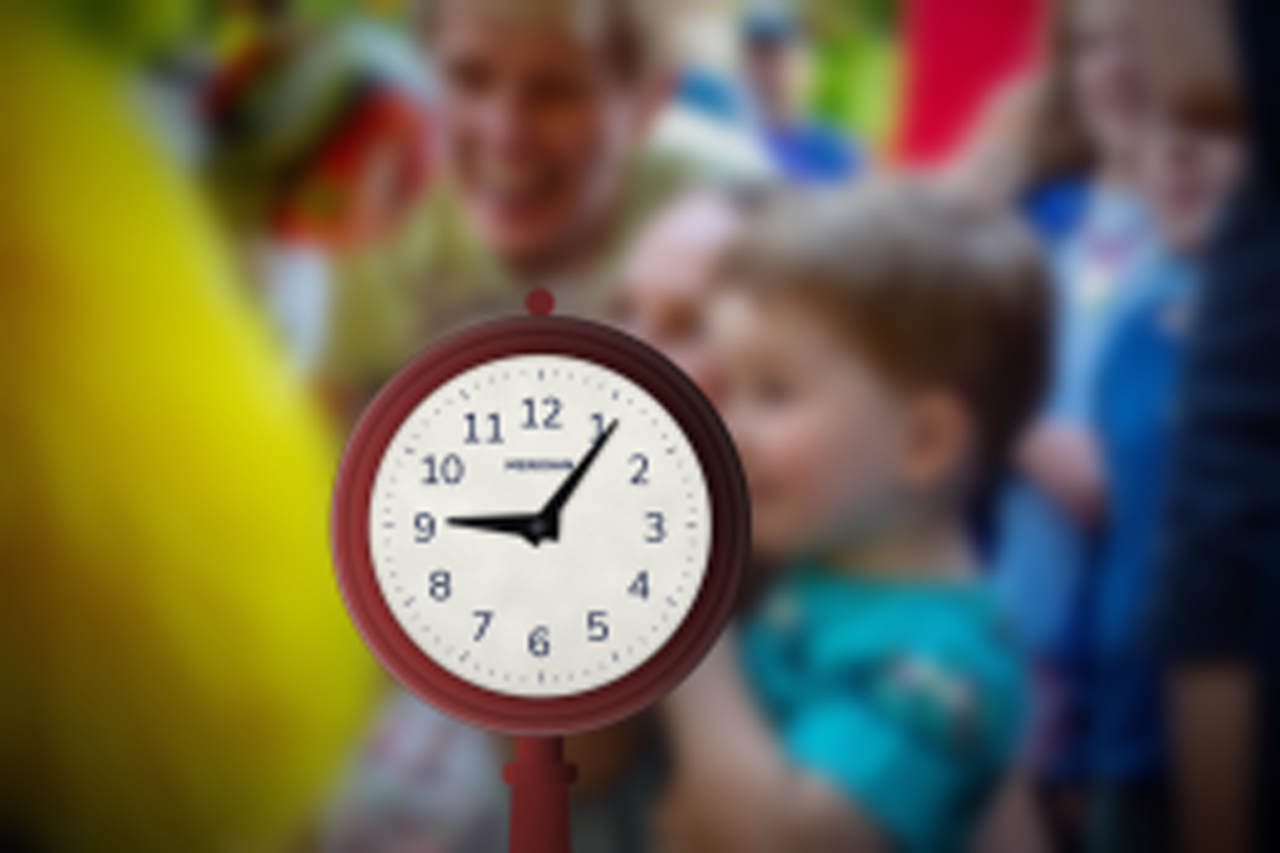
h=9 m=6
